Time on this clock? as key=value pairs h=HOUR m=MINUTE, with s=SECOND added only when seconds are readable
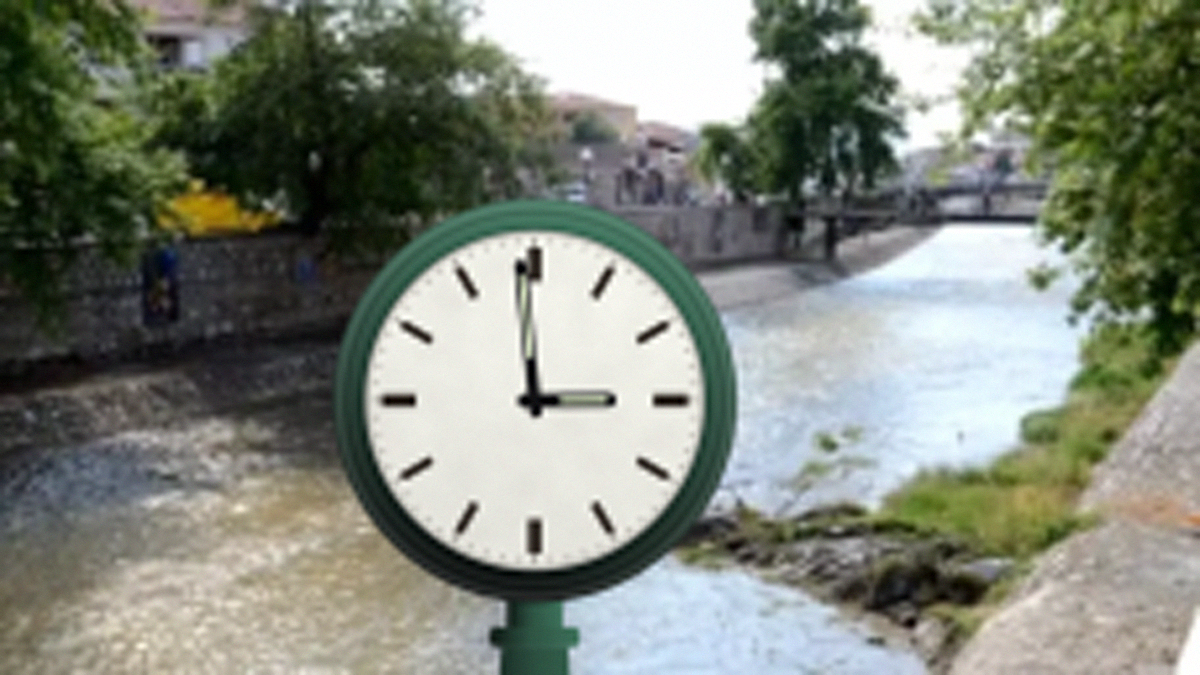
h=2 m=59
